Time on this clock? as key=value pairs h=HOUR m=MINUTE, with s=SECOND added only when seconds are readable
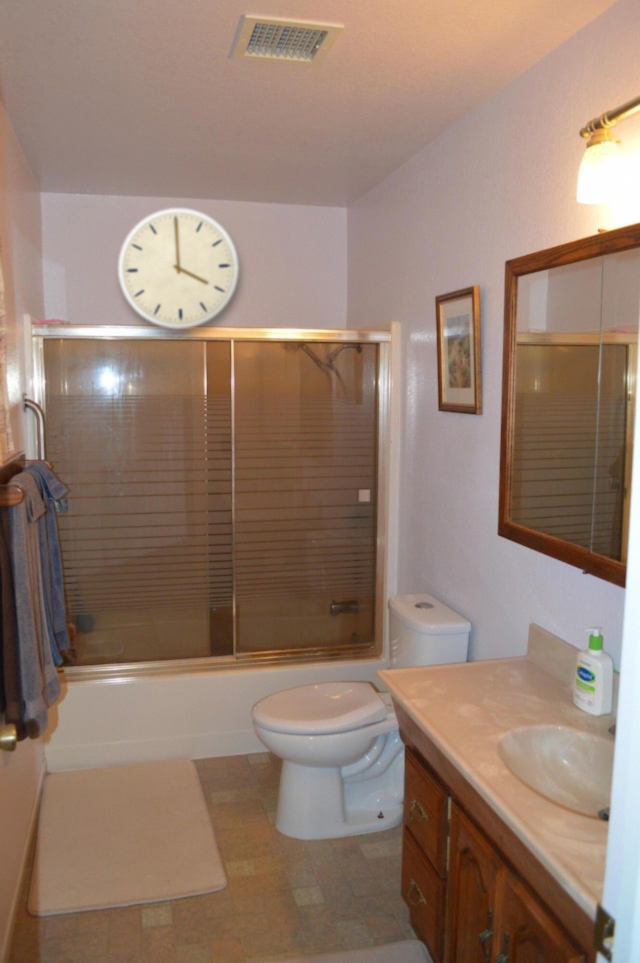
h=4 m=0
